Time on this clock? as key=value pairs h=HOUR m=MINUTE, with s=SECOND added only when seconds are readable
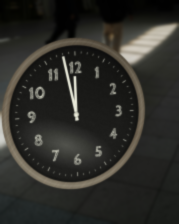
h=11 m=58
